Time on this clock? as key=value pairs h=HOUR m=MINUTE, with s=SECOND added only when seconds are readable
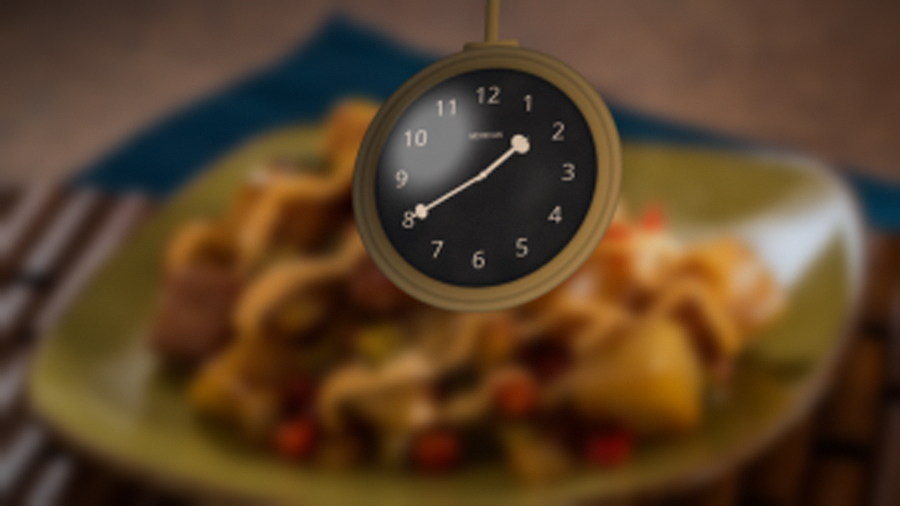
h=1 m=40
